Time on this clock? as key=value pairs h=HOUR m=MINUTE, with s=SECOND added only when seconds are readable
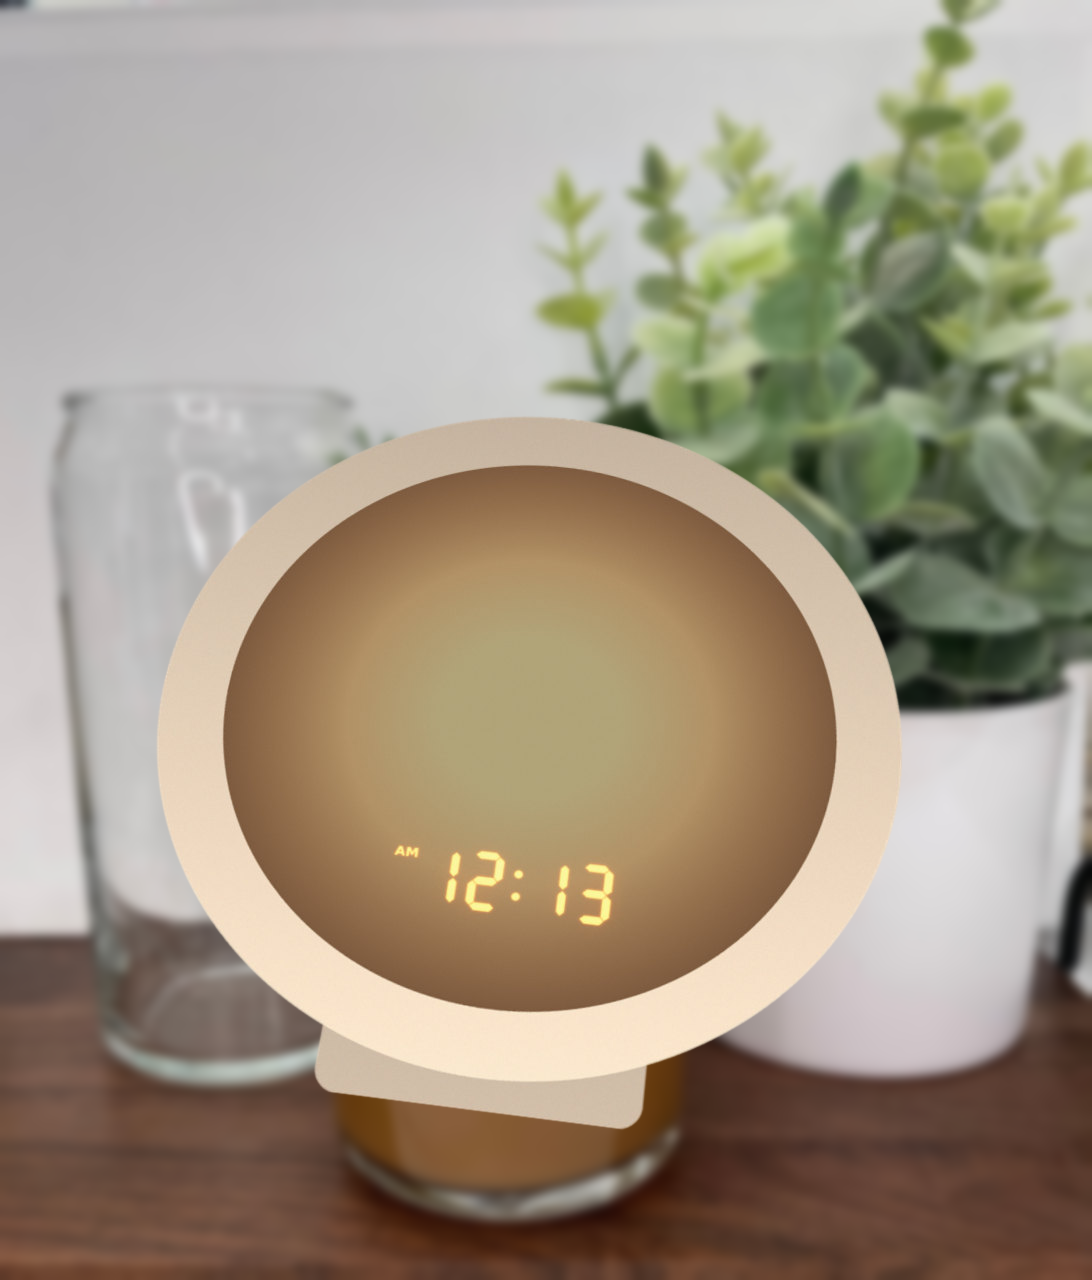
h=12 m=13
